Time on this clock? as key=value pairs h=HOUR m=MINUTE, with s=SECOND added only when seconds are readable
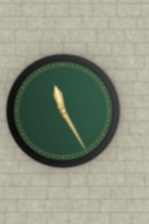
h=11 m=25
